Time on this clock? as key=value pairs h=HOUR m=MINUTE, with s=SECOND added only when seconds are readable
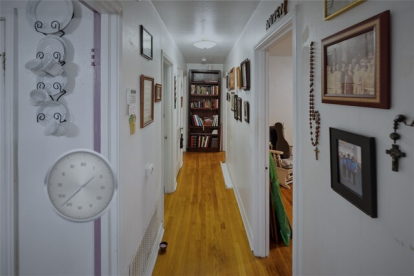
h=1 m=37
